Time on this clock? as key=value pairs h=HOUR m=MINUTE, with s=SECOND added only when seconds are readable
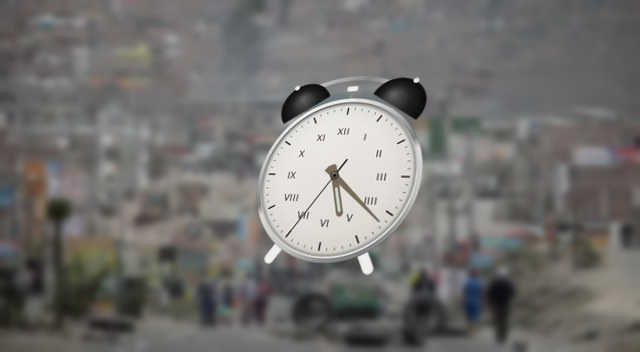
h=5 m=21 s=35
